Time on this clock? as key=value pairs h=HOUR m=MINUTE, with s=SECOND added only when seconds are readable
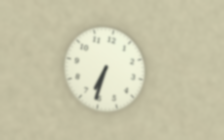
h=6 m=31
